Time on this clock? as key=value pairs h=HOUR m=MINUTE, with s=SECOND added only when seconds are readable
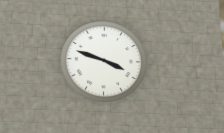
h=3 m=48
